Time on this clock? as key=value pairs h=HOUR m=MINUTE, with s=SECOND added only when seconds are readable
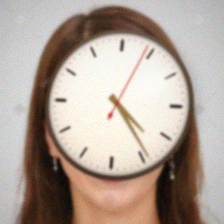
h=4 m=24 s=4
